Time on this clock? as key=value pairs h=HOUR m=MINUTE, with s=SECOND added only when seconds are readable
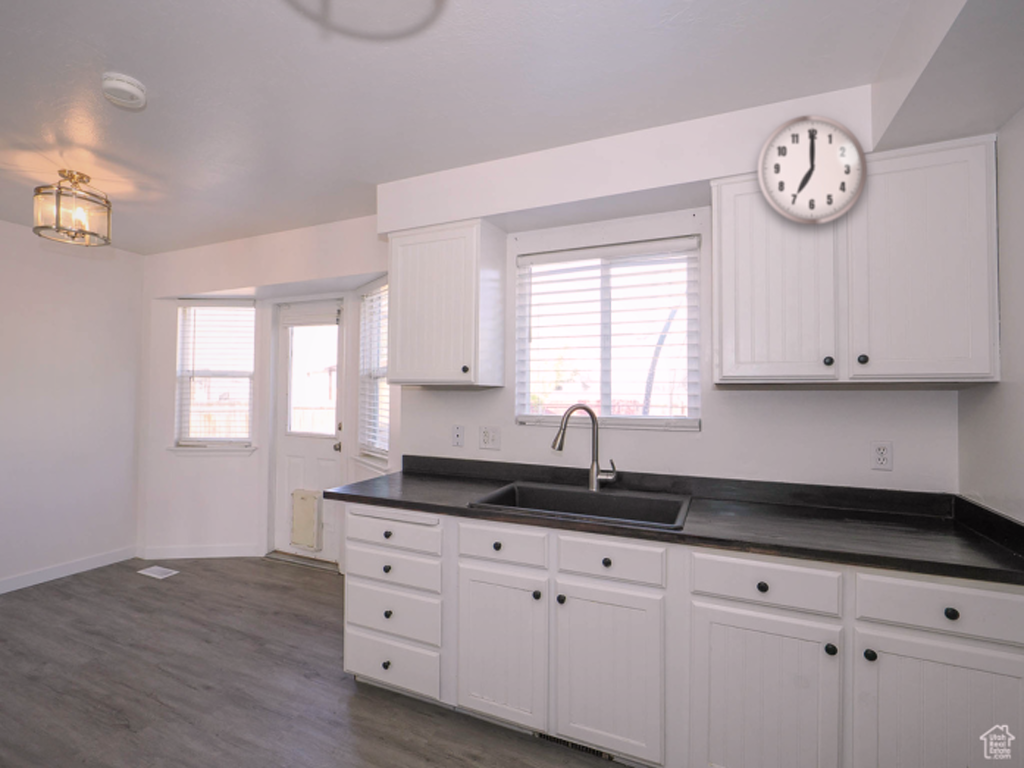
h=7 m=0
